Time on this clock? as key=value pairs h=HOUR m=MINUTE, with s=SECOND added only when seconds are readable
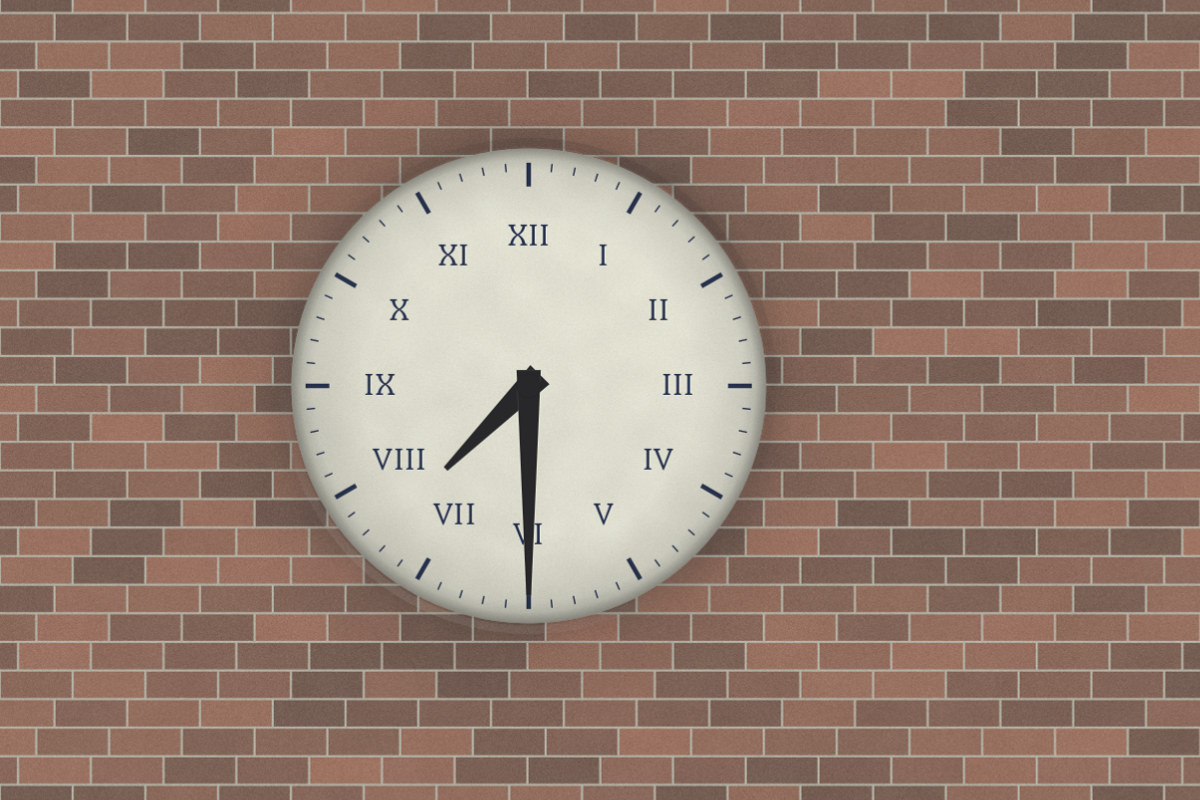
h=7 m=30
